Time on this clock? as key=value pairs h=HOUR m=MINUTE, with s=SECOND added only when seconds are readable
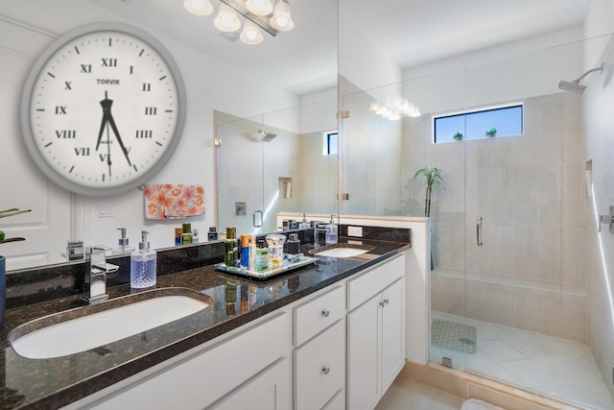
h=6 m=25 s=29
